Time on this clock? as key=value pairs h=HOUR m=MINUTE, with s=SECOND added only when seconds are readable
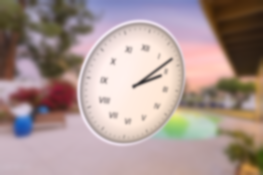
h=2 m=8
